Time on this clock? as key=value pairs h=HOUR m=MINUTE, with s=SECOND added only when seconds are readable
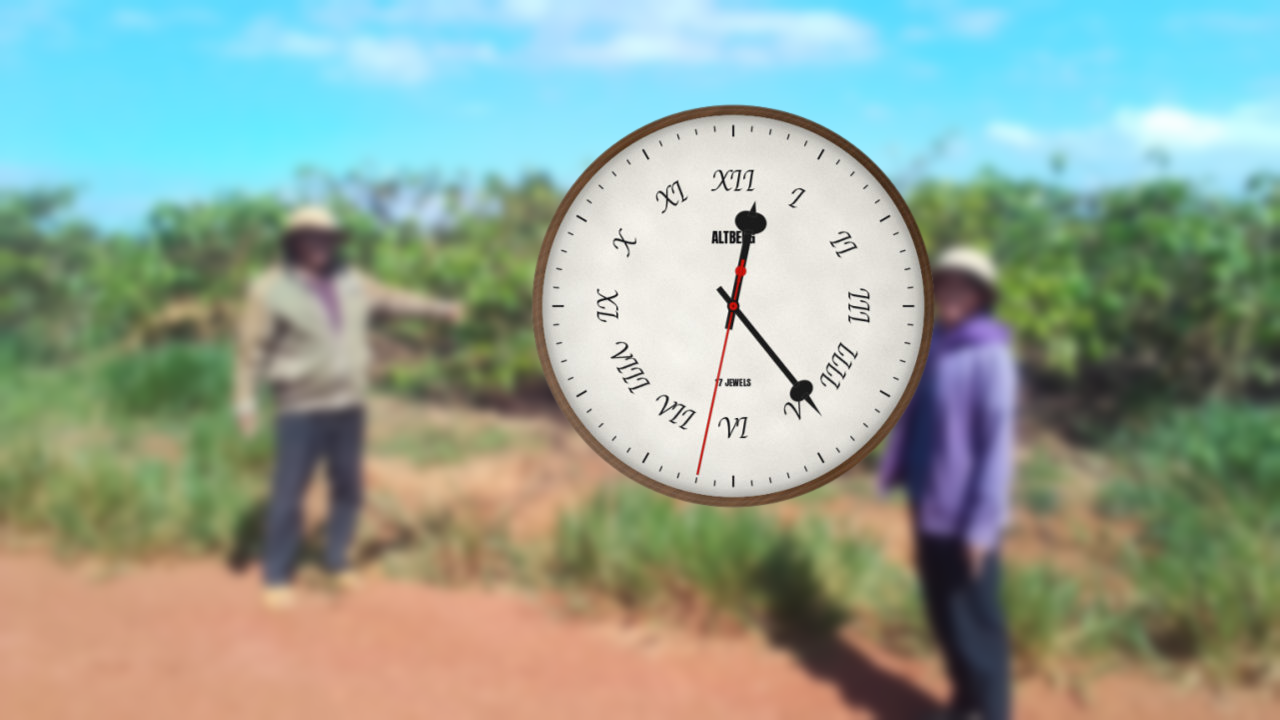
h=12 m=23 s=32
